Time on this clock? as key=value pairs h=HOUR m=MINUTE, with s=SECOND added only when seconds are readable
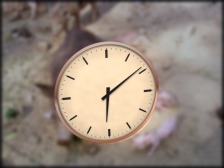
h=6 m=9
